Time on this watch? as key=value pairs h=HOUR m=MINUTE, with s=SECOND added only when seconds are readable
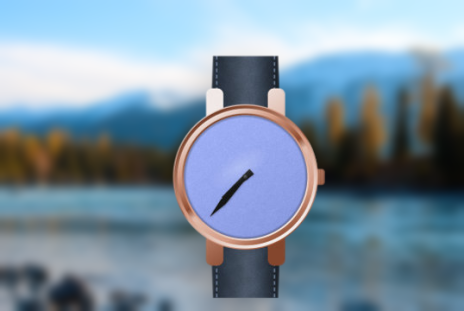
h=7 m=37
